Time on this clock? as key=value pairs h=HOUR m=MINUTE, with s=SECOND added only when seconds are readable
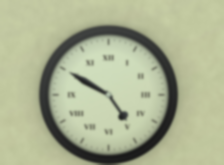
h=4 m=50
